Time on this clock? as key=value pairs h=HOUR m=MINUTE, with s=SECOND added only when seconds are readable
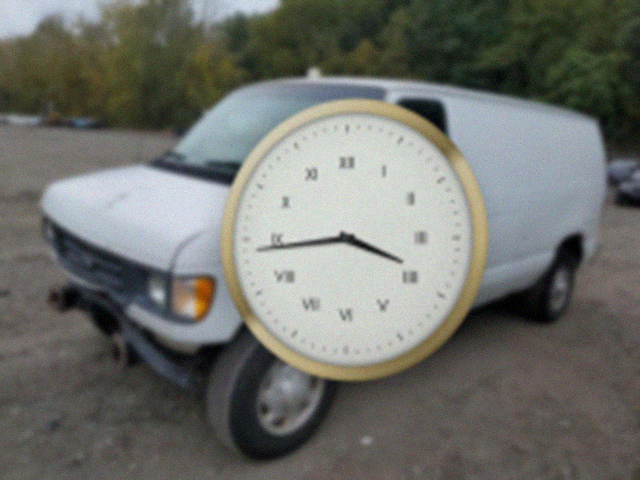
h=3 m=44
